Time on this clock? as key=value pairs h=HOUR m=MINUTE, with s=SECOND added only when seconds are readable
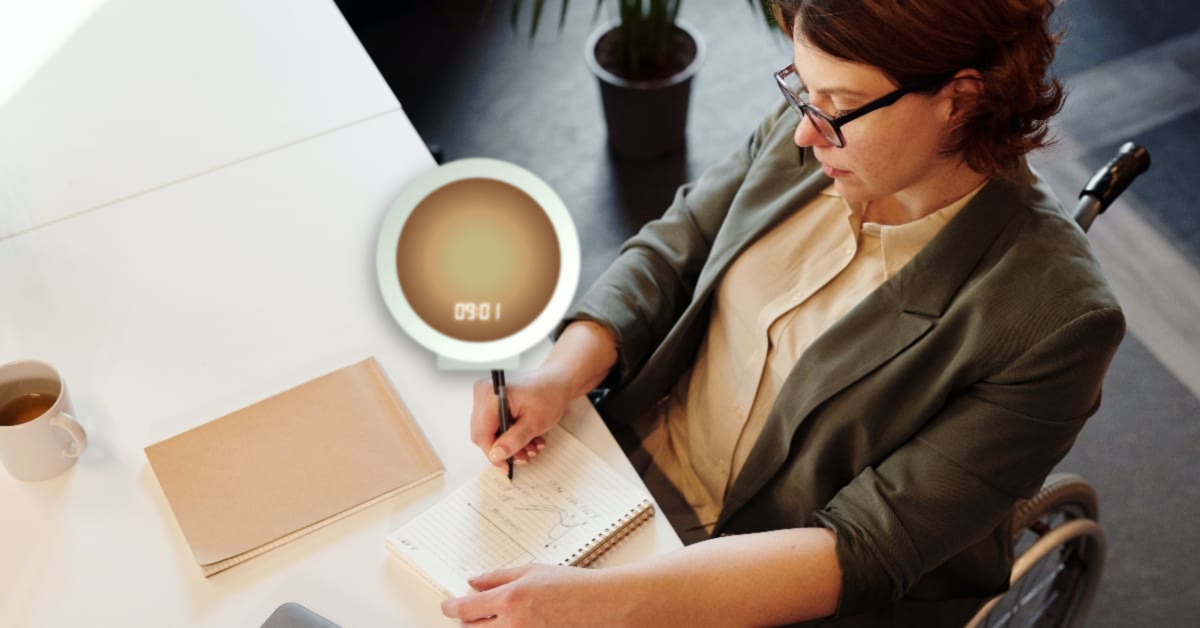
h=9 m=1
